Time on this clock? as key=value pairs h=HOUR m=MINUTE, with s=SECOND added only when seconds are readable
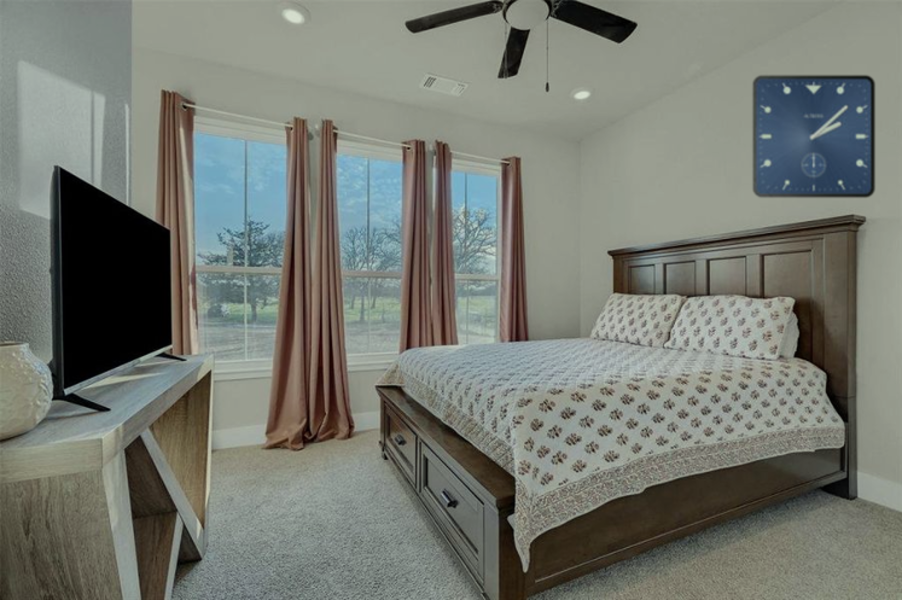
h=2 m=8
